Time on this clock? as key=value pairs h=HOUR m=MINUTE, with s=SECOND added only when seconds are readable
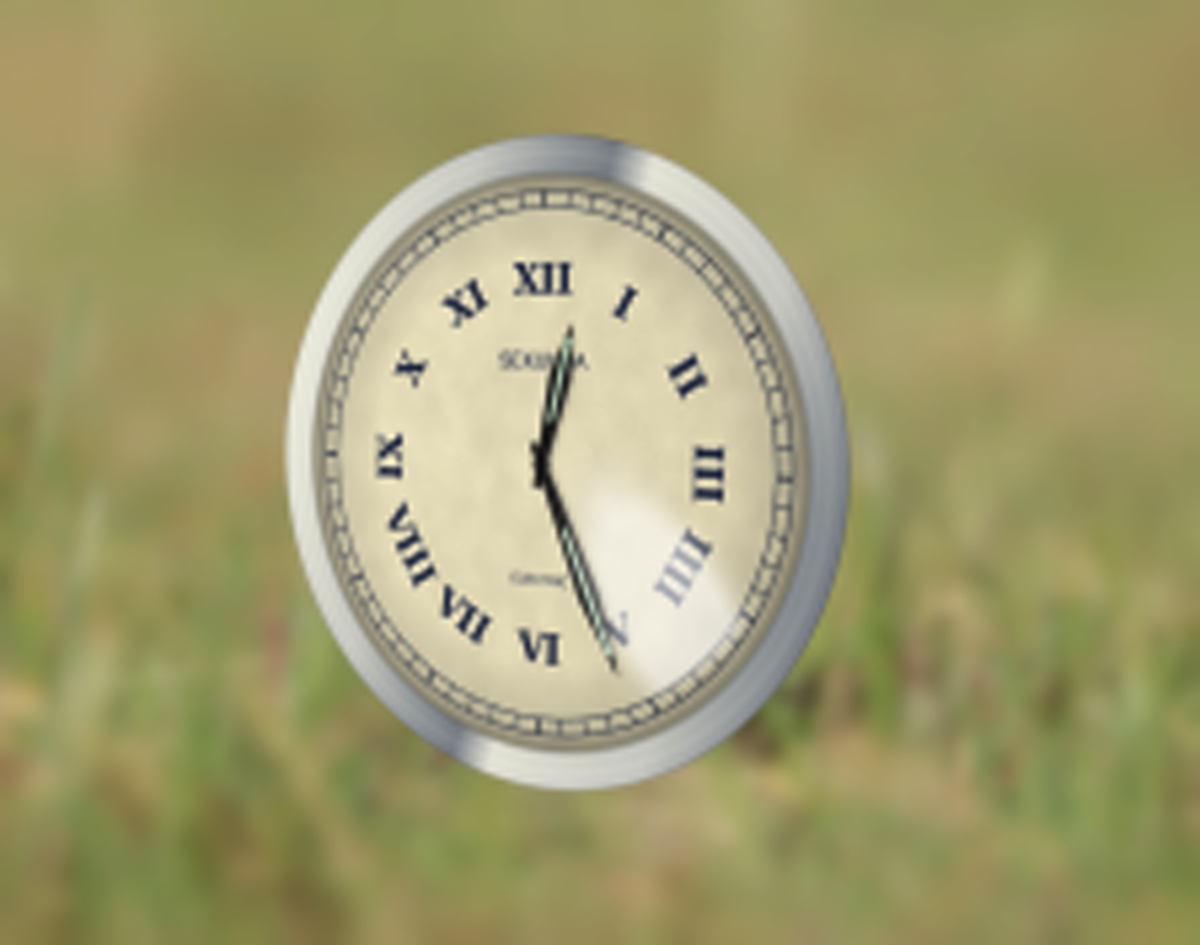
h=12 m=26
